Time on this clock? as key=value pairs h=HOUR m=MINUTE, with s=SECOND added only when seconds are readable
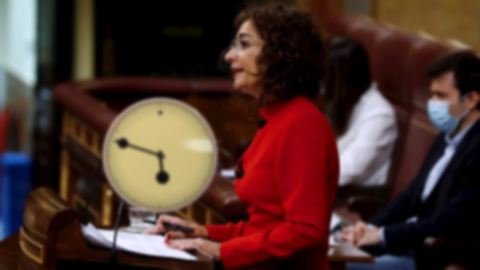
h=5 m=48
